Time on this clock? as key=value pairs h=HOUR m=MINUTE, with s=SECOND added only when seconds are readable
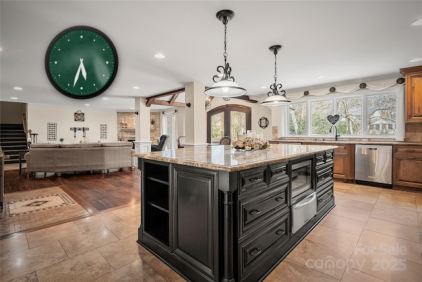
h=5 m=33
